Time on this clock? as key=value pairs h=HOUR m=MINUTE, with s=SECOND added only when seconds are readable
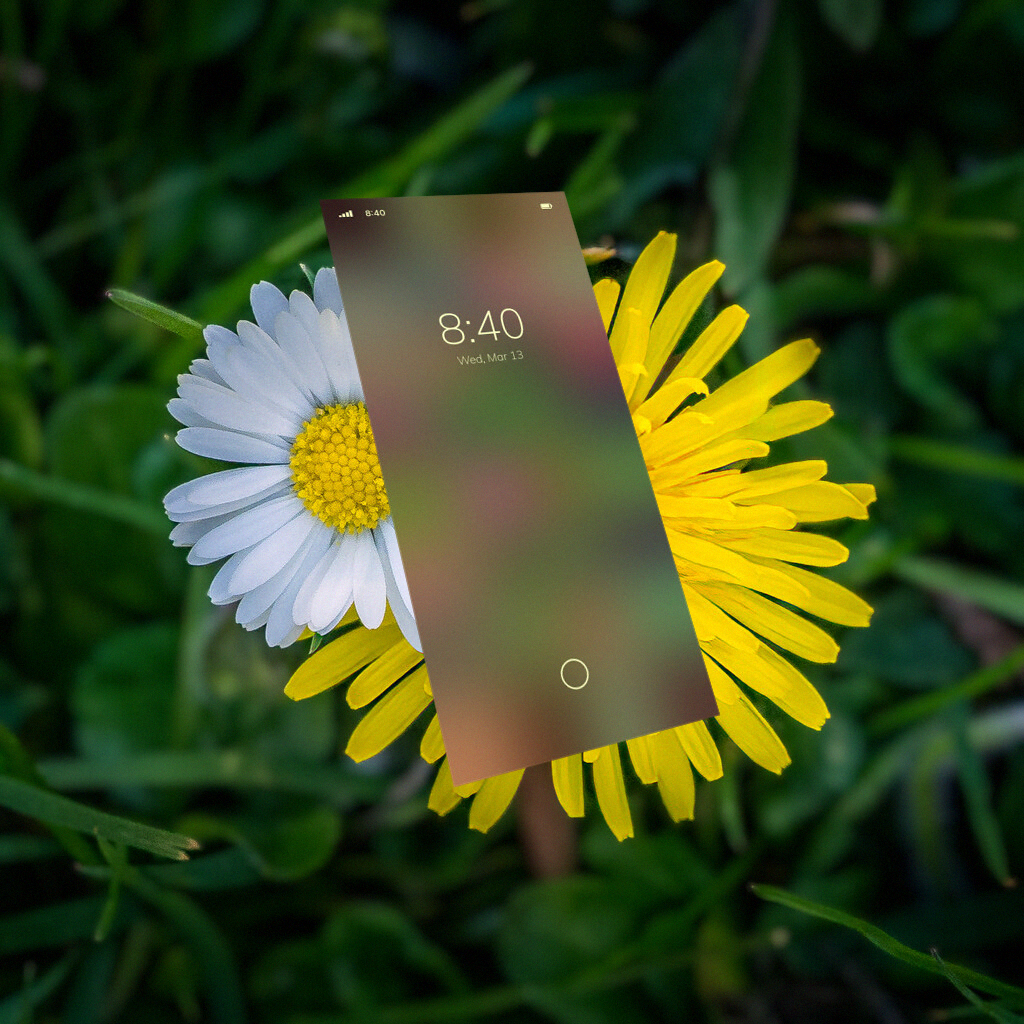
h=8 m=40
